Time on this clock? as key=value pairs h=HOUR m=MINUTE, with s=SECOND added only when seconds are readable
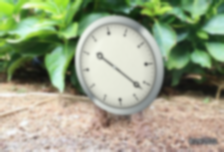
h=10 m=22
